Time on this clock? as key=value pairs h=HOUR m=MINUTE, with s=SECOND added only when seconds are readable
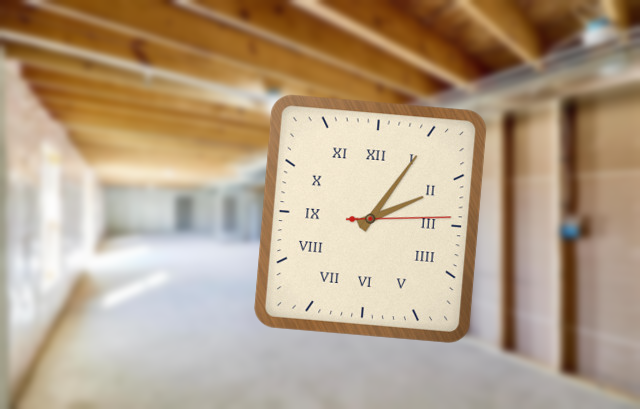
h=2 m=5 s=14
